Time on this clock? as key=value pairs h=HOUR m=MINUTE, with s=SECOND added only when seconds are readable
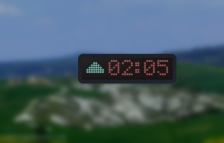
h=2 m=5
